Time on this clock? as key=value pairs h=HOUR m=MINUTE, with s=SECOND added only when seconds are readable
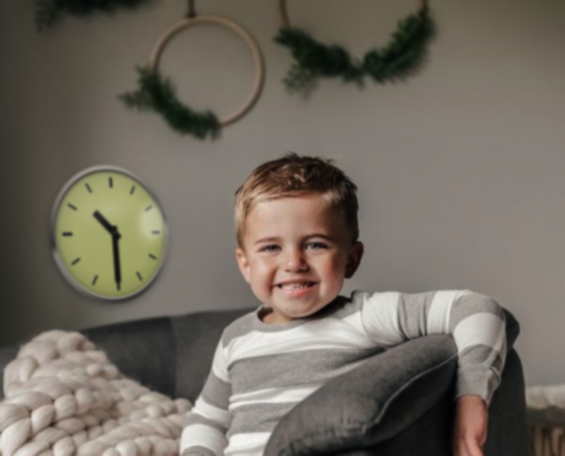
h=10 m=30
